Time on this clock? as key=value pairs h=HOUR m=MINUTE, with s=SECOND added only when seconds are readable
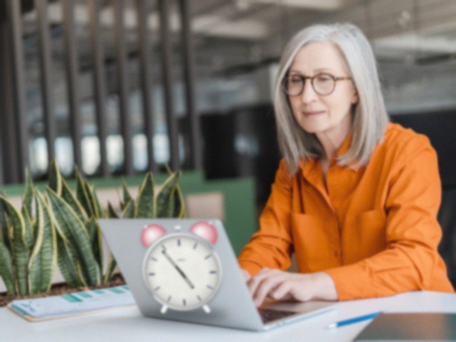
h=4 m=54
